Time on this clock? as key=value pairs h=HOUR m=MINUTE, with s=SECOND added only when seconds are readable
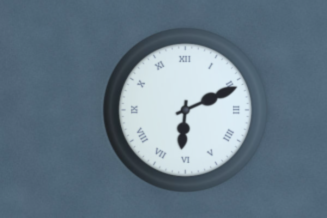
h=6 m=11
